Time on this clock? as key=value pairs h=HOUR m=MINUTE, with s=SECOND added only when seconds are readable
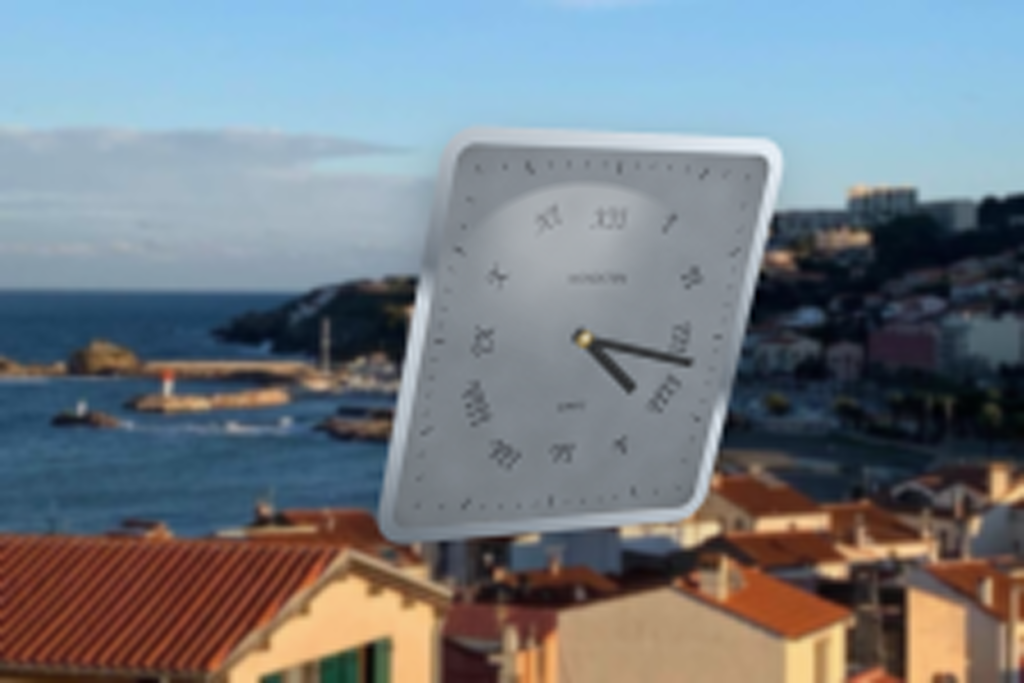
h=4 m=17
